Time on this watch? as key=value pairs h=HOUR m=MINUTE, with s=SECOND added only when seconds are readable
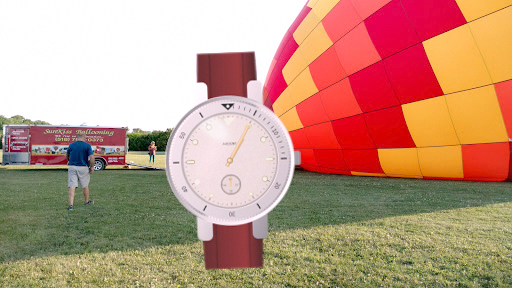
h=1 m=5
